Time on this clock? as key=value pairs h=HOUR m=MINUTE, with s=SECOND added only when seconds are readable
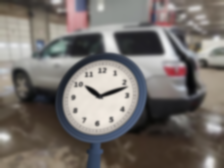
h=10 m=12
